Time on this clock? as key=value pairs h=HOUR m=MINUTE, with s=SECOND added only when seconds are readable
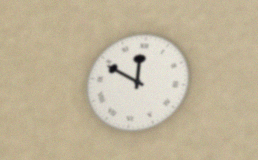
h=11 m=49
